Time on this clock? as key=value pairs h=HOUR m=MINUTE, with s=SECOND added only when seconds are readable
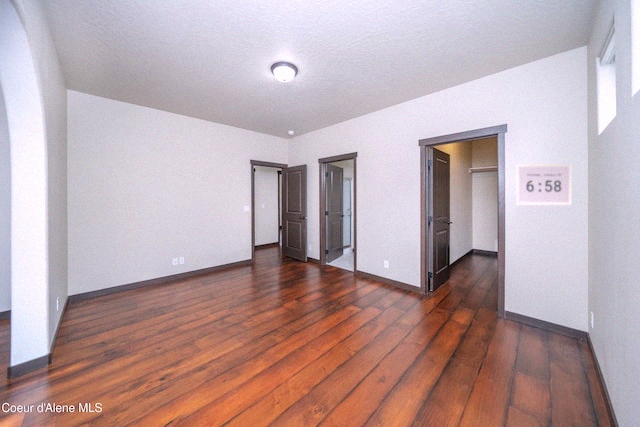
h=6 m=58
